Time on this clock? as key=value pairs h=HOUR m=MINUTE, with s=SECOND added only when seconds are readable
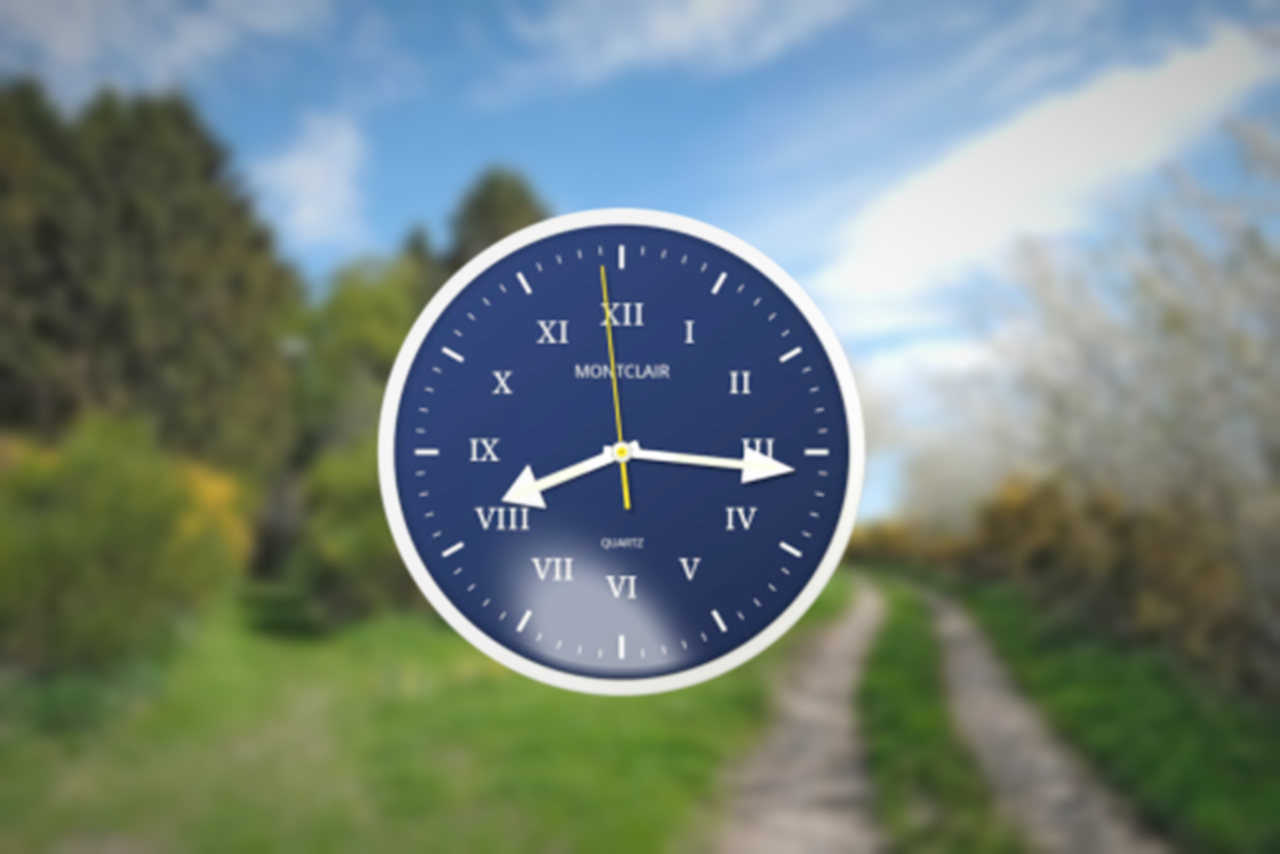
h=8 m=15 s=59
